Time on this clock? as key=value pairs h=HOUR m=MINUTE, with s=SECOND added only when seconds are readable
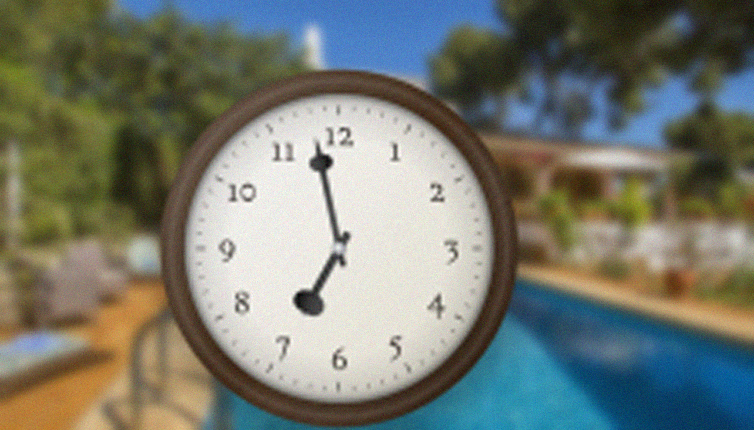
h=6 m=58
